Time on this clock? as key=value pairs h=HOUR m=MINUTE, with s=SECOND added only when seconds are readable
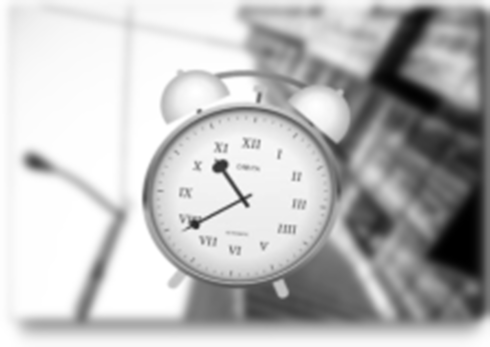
h=10 m=39
